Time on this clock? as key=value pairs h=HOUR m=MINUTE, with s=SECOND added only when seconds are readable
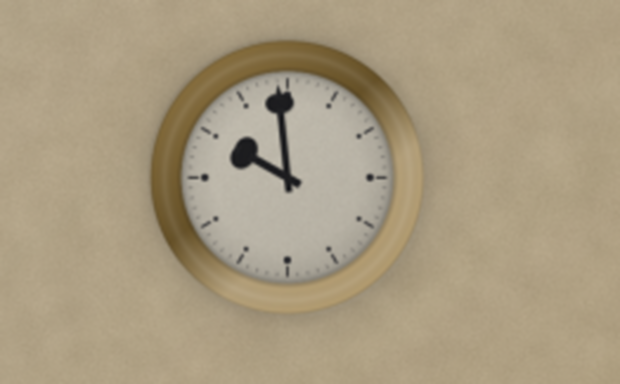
h=9 m=59
